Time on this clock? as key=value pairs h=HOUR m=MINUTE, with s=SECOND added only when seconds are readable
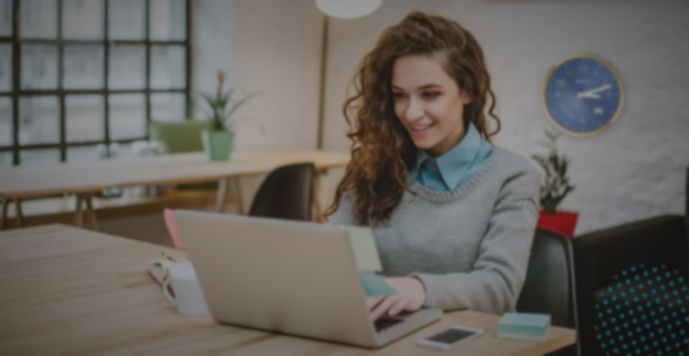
h=3 m=12
